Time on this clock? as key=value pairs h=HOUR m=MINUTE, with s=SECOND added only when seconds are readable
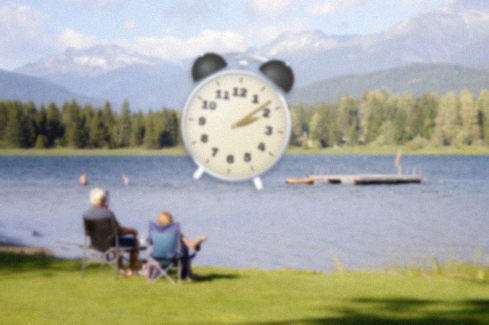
h=2 m=8
